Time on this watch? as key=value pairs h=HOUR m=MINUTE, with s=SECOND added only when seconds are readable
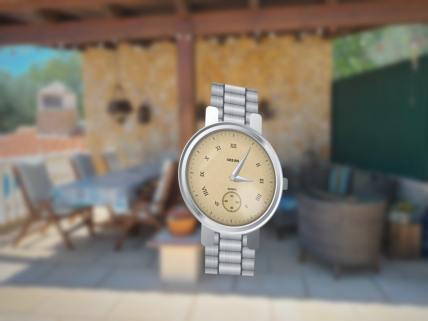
h=3 m=5
